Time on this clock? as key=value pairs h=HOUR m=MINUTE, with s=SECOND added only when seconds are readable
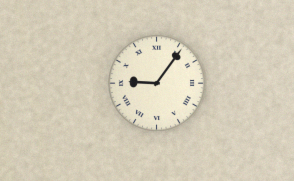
h=9 m=6
